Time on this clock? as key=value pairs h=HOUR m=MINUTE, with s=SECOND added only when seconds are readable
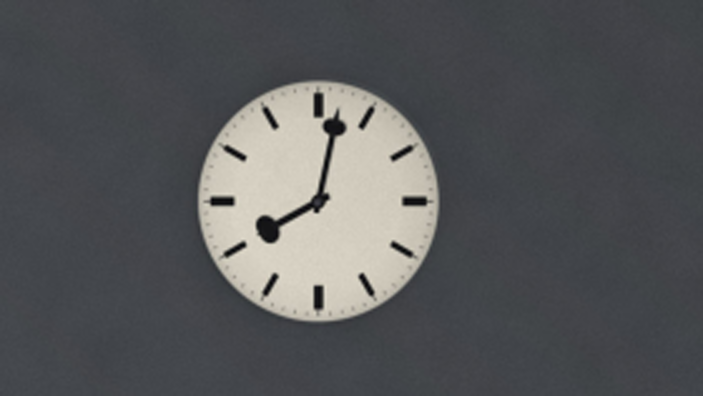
h=8 m=2
